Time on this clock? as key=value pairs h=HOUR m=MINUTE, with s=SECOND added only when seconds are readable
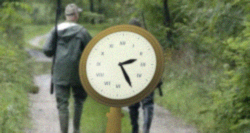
h=2 m=25
